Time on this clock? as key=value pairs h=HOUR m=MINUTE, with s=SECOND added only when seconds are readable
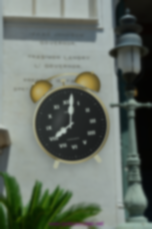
h=8 m=2
